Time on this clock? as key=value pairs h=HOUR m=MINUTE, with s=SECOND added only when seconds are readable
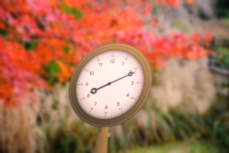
h=8 m=11
